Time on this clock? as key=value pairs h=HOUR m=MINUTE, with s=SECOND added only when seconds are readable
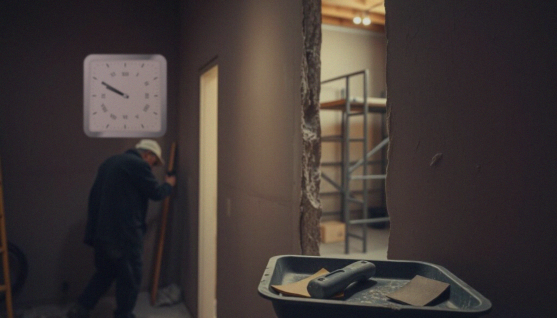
h=9 m=50
